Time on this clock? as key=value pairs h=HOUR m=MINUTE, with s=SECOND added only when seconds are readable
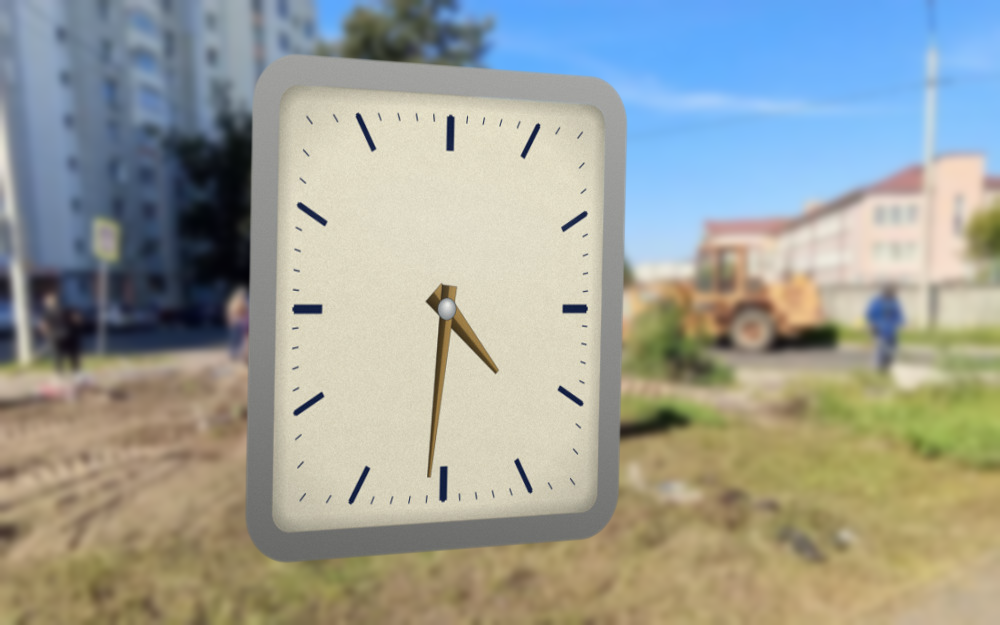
h=4 m=31
